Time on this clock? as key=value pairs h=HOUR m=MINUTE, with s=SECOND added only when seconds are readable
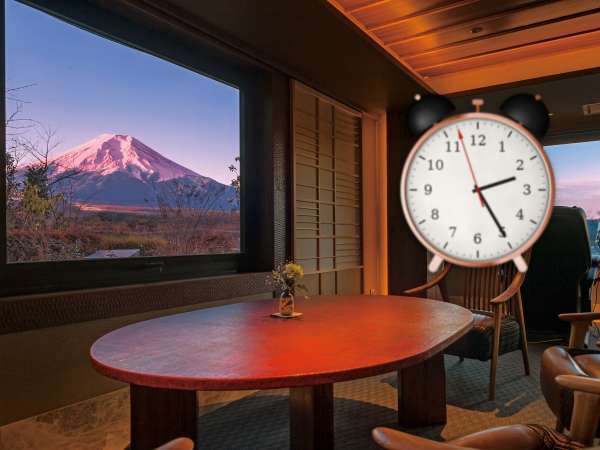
h=2 m=24 s=57
